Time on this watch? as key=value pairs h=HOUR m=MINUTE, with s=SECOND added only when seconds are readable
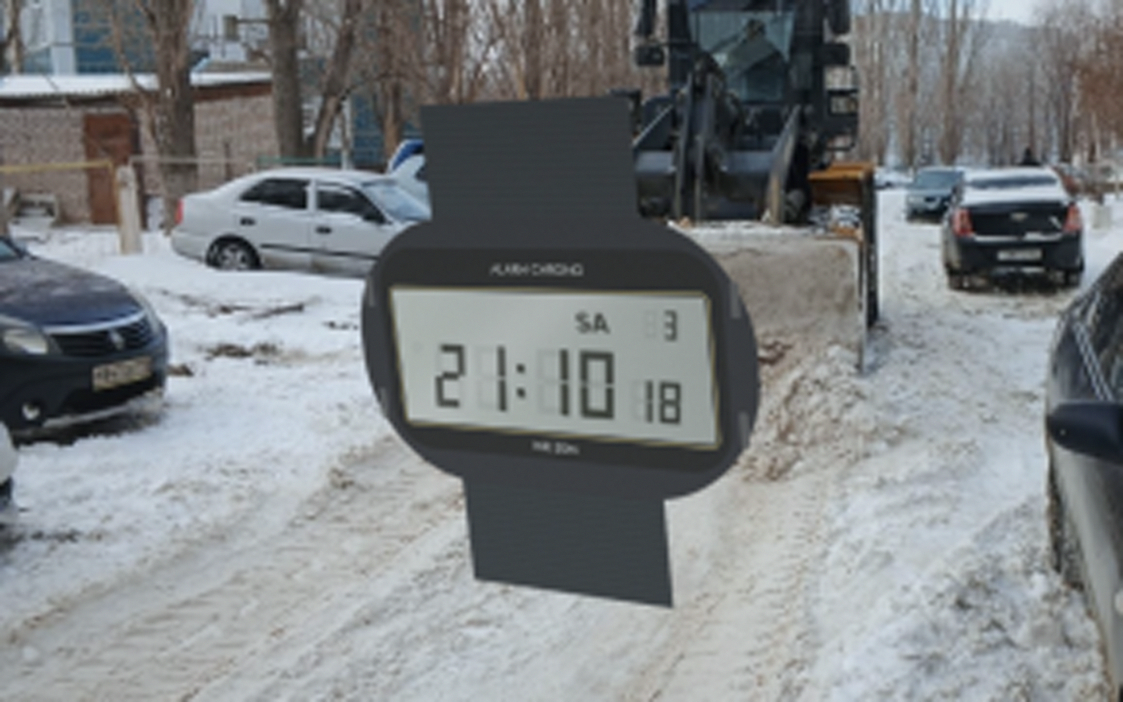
h=21 m=10 s=18
